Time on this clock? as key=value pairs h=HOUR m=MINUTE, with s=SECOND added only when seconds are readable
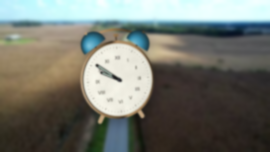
h=9 m=51
